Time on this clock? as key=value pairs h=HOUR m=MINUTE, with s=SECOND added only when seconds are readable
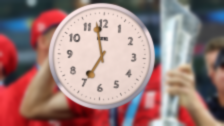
h=6 m=58
